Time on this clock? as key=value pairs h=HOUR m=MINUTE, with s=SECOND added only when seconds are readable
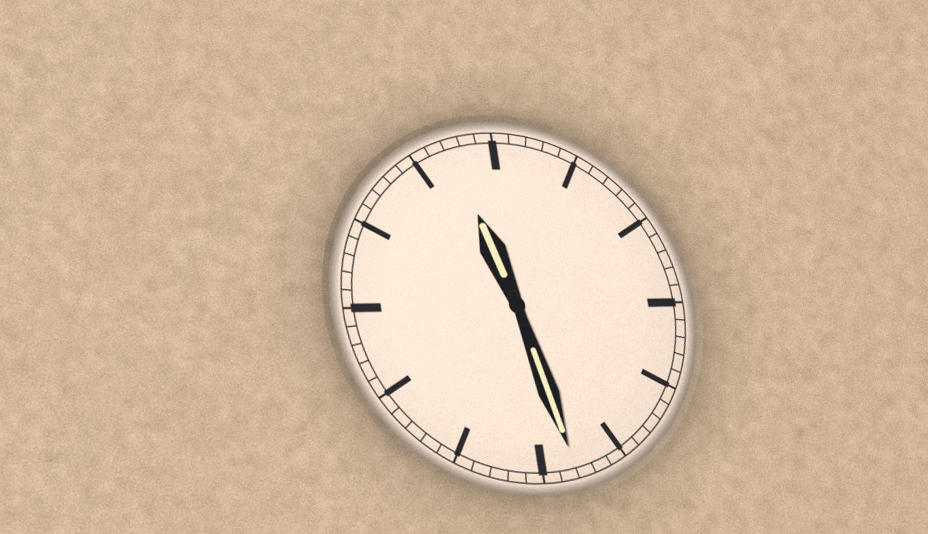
h=11 m=28
